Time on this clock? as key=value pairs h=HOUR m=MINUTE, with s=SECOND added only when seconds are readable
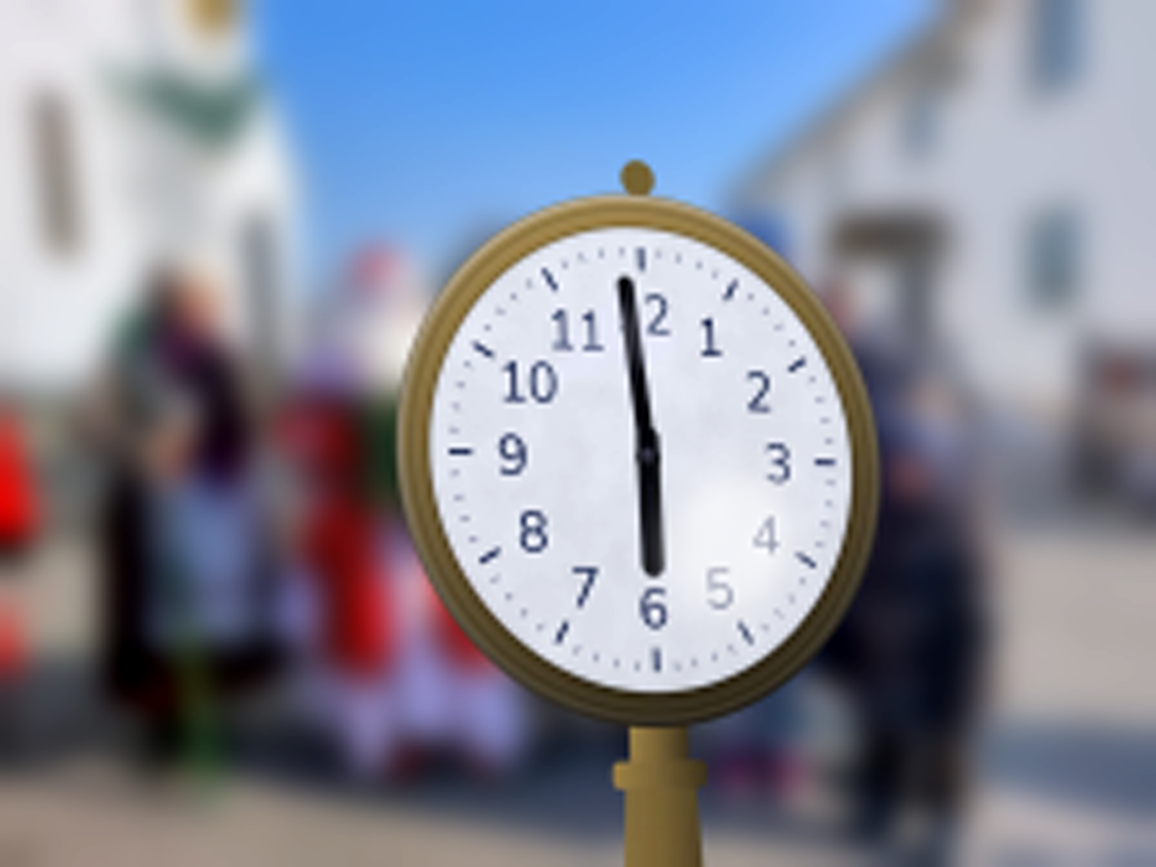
h=5 m=59
